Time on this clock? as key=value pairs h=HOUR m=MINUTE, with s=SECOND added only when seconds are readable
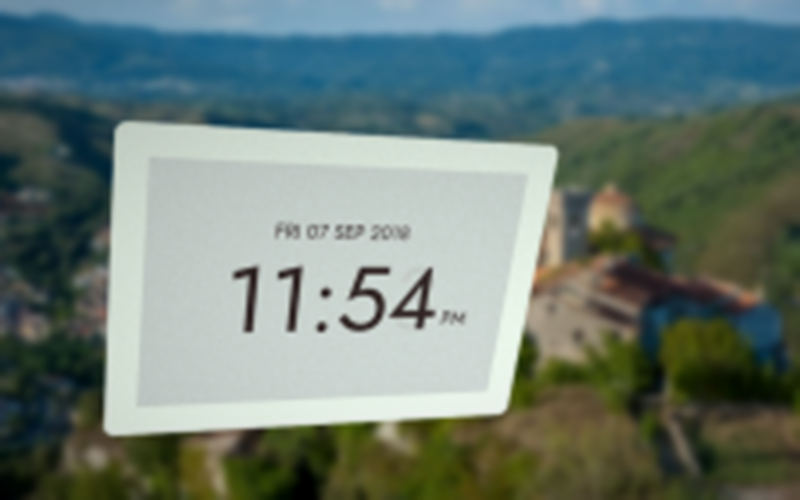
h=11 m=54
